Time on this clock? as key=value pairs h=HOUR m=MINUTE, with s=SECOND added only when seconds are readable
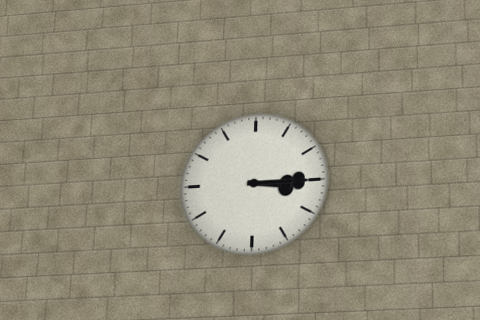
h=3 m=15
